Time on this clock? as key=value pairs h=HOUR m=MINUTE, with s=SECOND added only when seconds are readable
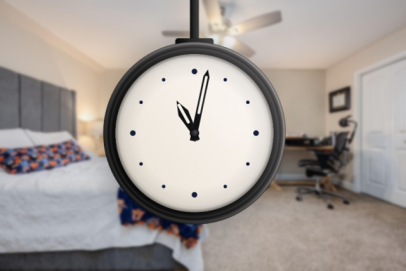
h=11 m=2
